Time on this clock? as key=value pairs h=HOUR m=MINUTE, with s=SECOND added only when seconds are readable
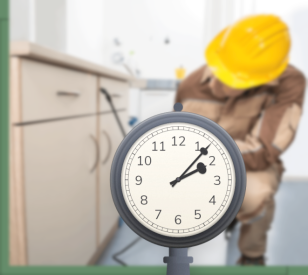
h=2 m=7
